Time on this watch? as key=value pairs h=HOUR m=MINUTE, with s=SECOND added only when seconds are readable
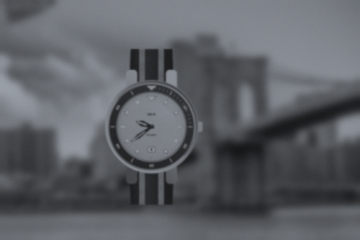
h=9 m=39
